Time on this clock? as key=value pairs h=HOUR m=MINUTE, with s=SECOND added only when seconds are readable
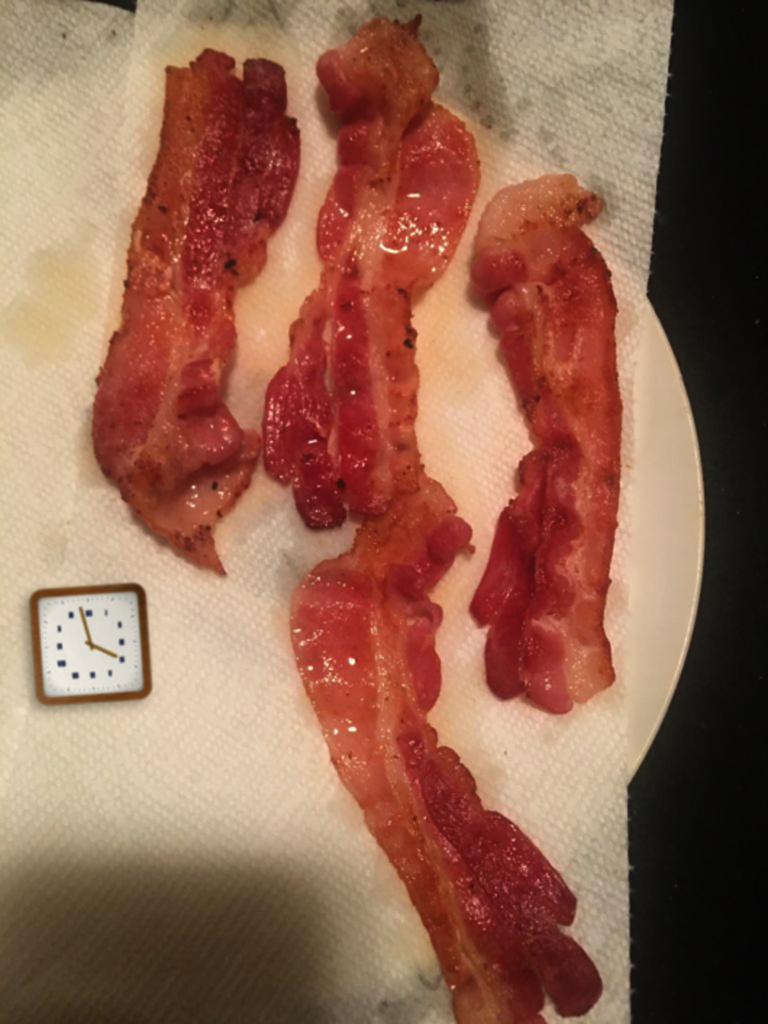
h=3 m=58
